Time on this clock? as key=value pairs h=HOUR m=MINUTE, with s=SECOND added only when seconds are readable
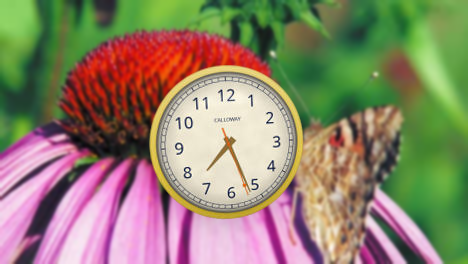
h=7 m=26 s=27
